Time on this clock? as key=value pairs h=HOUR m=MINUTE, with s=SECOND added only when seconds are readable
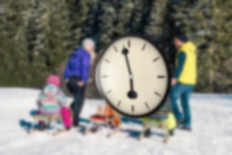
h=5 m=58
